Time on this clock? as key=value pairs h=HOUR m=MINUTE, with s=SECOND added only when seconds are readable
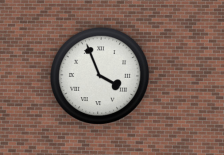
h=3 m=56
